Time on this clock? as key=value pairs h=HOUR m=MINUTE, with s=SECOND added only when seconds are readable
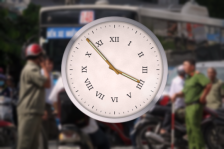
h=3 m=53
